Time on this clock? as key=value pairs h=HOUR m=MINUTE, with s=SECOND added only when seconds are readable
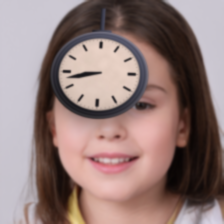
h=8 m=43
